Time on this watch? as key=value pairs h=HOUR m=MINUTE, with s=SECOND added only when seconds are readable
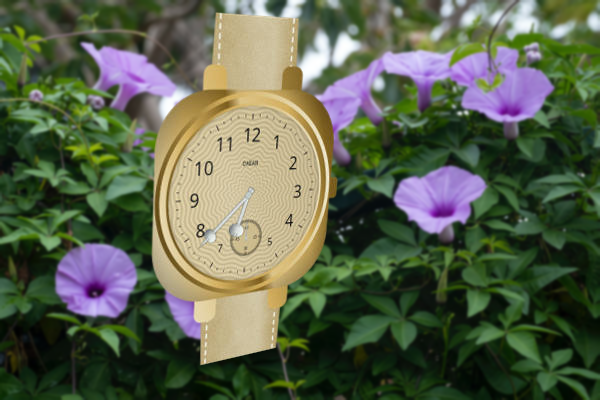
h=6 m=38
